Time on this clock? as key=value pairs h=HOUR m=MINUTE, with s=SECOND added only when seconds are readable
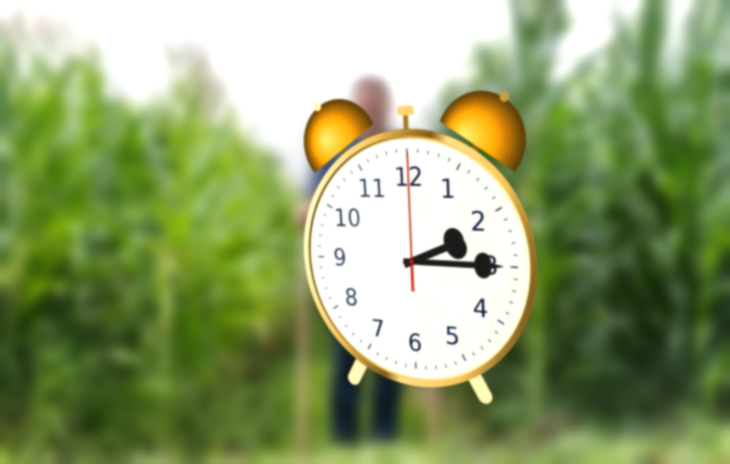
h=2 m=15 s=0
